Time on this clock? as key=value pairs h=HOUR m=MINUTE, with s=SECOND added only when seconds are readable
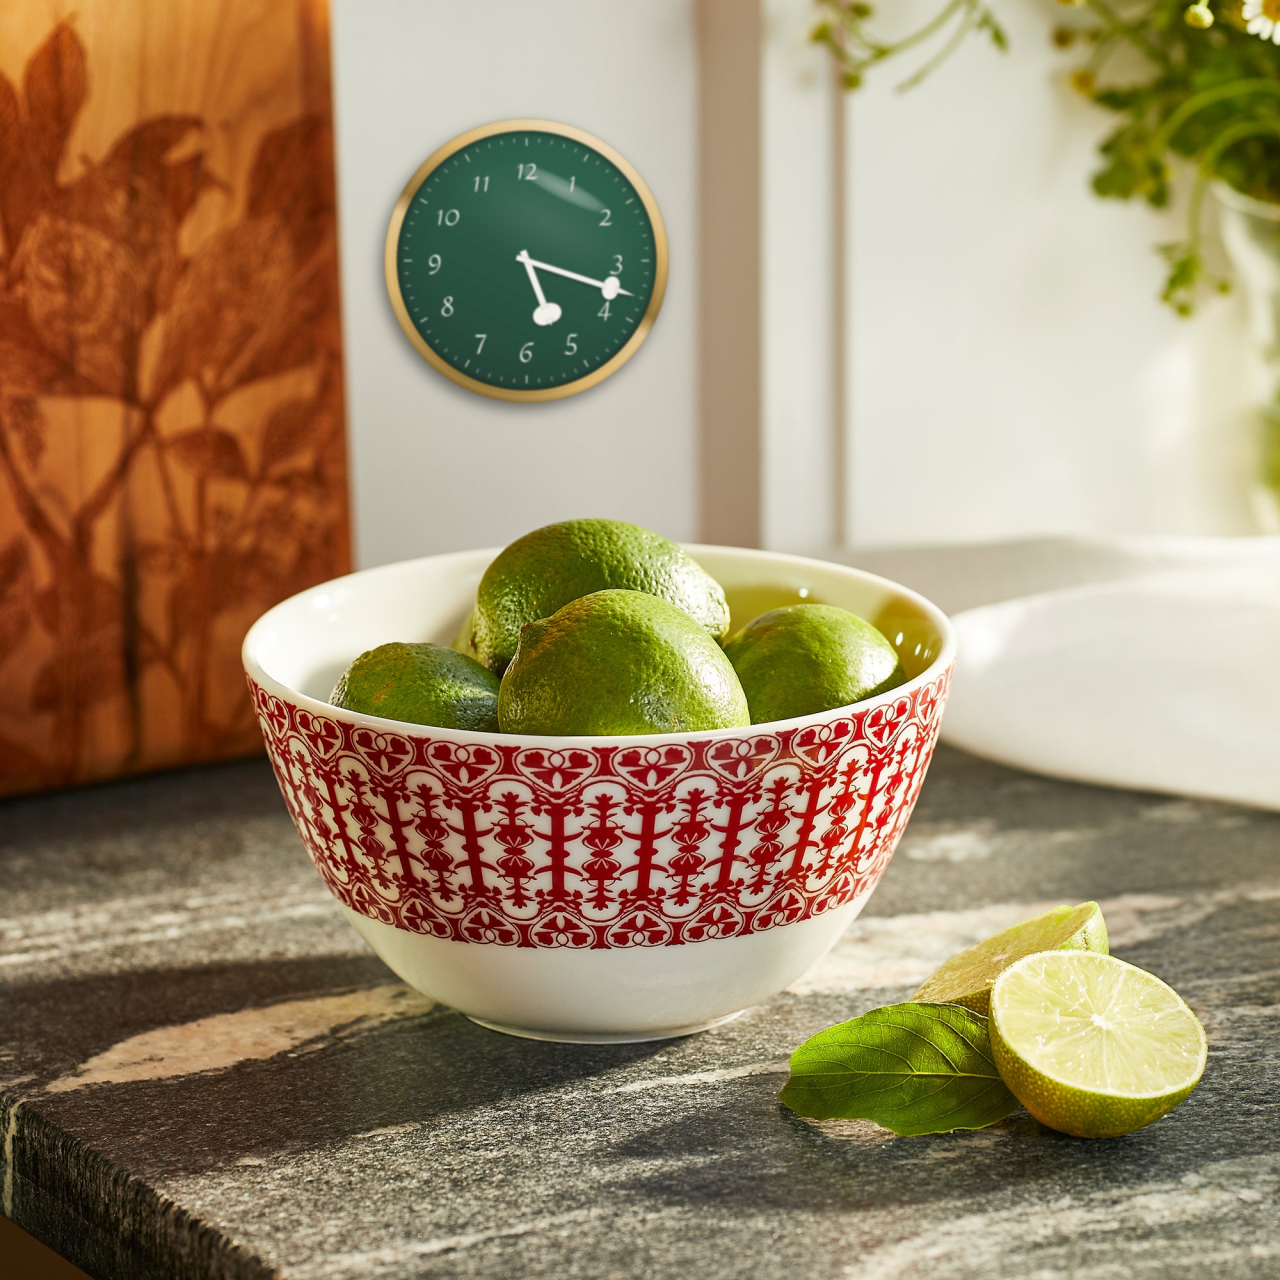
h=5 m=18
